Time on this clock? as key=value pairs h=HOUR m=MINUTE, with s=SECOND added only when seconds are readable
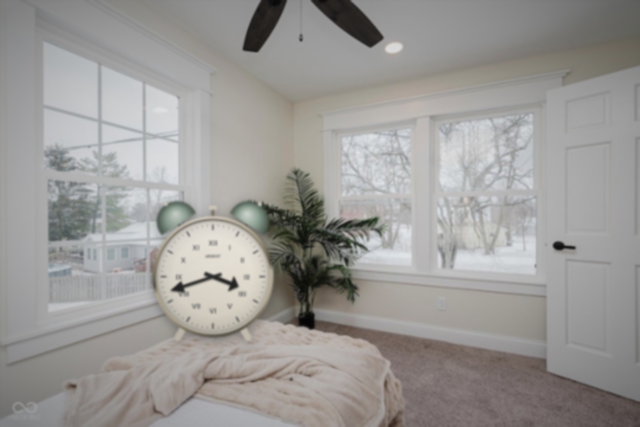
h=3 m=42
